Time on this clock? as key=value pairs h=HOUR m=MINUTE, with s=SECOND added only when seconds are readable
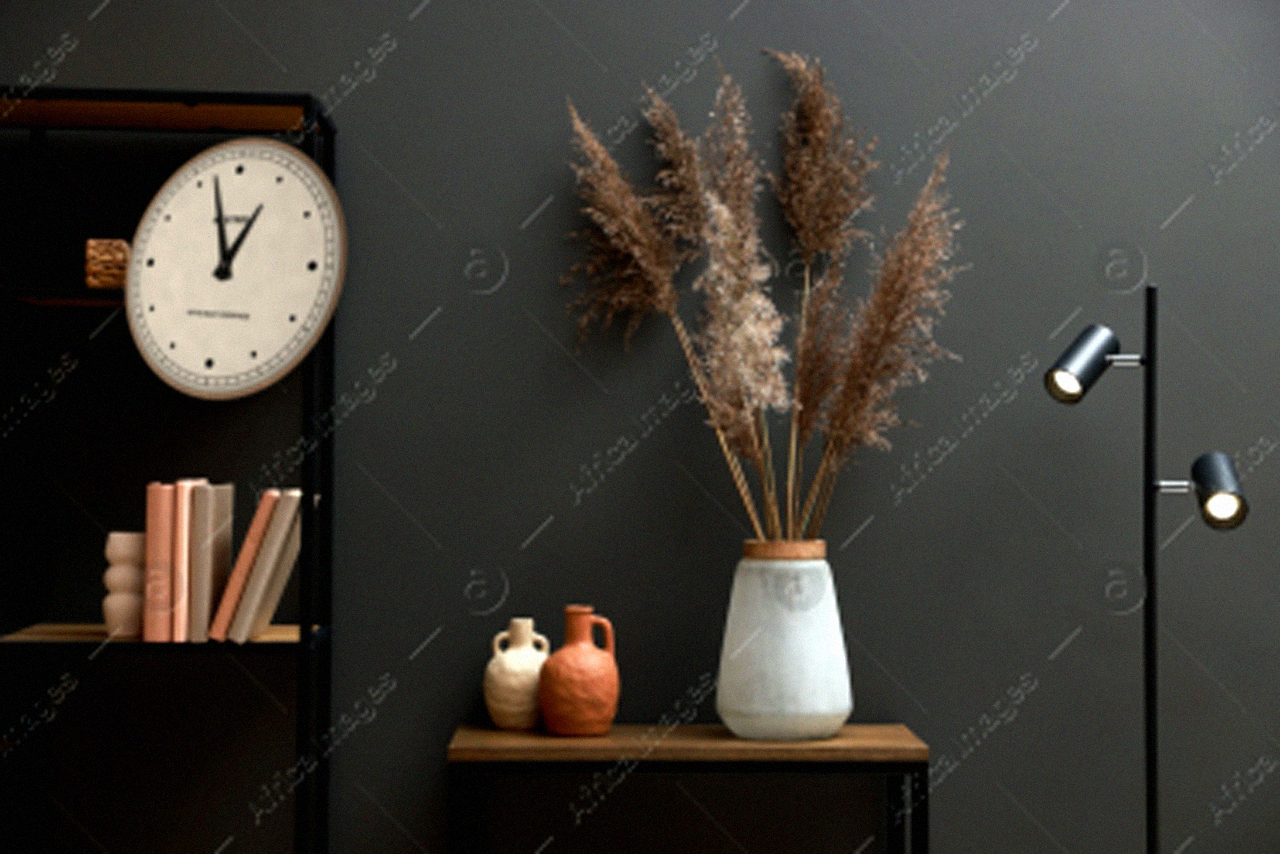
h=12 m=57
